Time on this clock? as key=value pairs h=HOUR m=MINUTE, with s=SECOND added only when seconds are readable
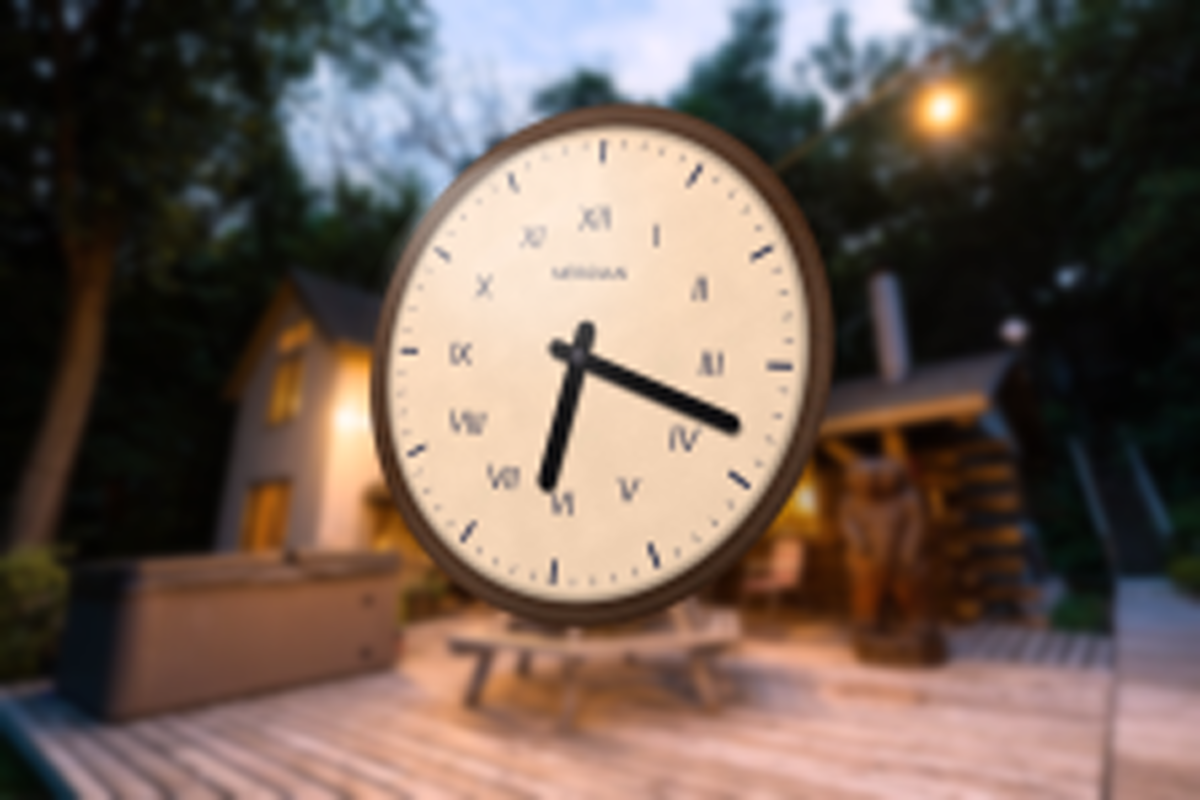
h=6 m=18
